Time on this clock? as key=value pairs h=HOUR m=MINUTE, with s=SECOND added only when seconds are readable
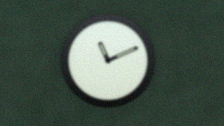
h=11 m=11
